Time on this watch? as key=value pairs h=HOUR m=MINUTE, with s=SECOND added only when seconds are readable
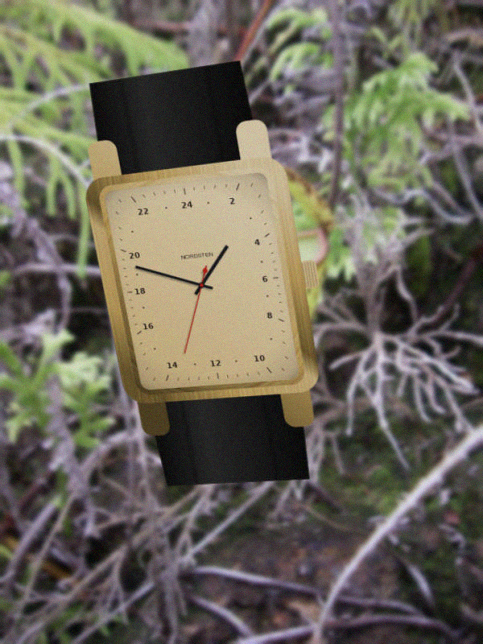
h=2 m=48 s=34
